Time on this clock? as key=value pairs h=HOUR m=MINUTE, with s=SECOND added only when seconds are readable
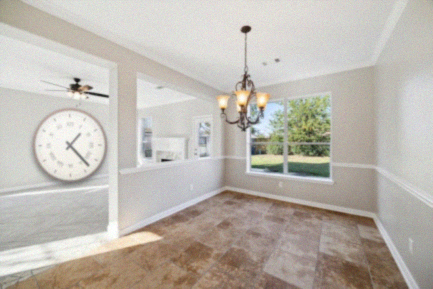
h=1 m=23
